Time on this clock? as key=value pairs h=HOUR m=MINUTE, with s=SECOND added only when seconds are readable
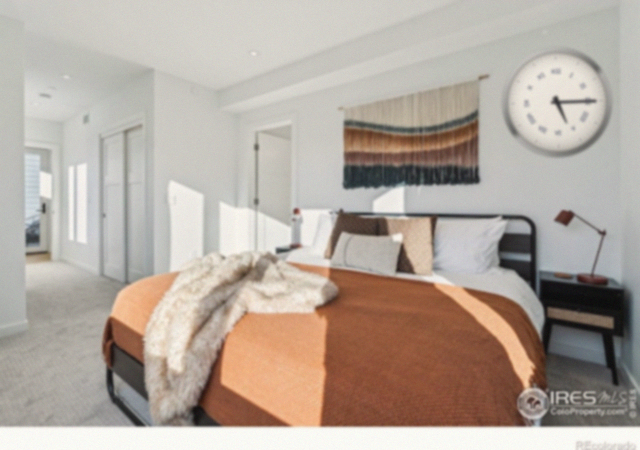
h=5 m=15
